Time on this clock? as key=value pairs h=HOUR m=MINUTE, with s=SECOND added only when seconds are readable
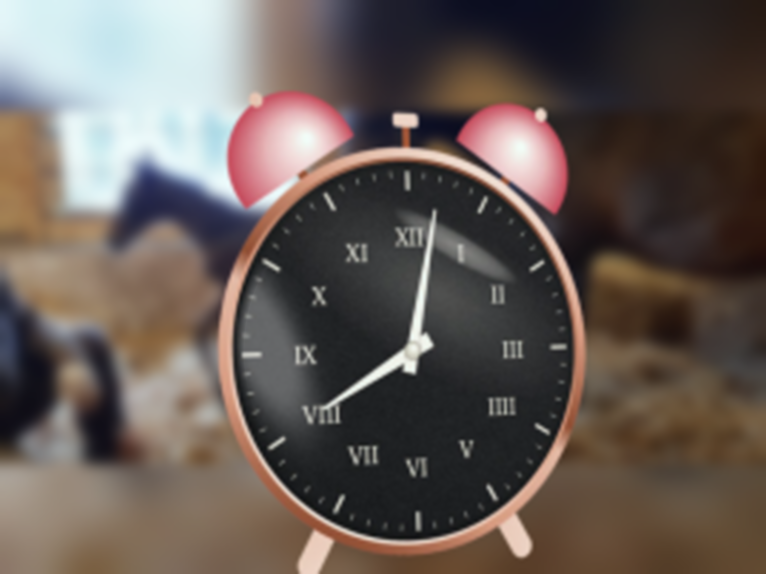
h=8 m=2
